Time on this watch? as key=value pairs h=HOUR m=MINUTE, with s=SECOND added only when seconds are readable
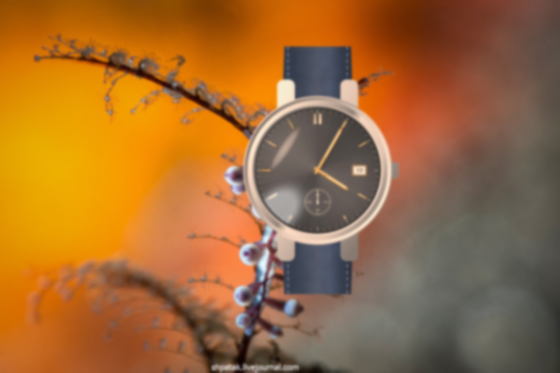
h=4 m=5
